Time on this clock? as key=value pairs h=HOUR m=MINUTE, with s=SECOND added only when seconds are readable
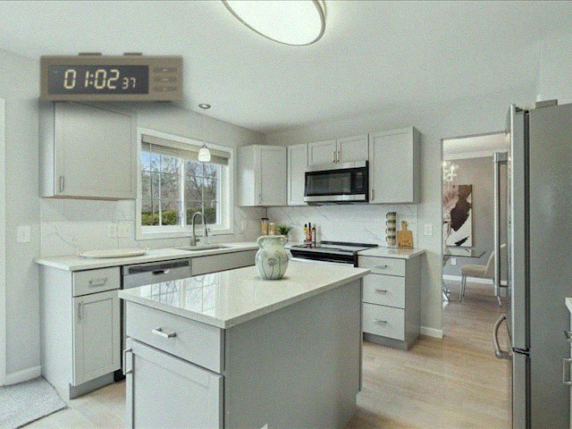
h=1 m=2 s=37
